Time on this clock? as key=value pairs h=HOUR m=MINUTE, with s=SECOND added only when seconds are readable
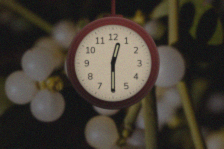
h=12 m=30
